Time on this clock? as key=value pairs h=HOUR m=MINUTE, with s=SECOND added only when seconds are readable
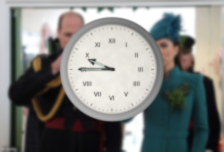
h=9 m=45
